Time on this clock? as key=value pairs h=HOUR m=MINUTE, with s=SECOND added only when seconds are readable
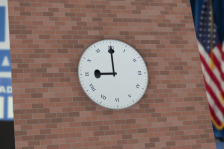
h=9 m=0
